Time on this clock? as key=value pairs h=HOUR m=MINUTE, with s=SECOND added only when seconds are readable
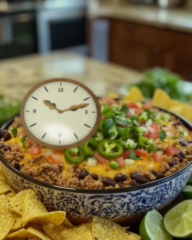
h=10 m=12
